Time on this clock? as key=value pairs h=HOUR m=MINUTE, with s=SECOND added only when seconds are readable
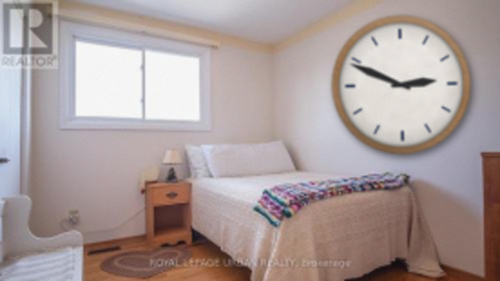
h=2 m=49
